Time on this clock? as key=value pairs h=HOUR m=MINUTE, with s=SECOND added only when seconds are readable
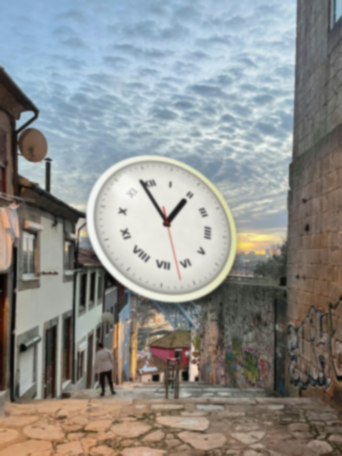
h=1 m=58 s=32
